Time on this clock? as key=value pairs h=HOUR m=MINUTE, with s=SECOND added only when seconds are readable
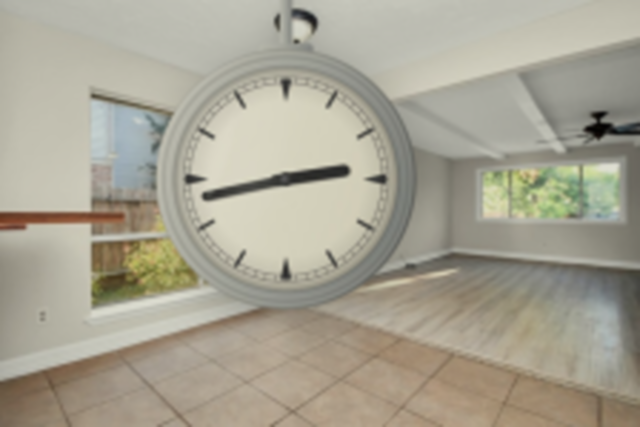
h=2 m=43
